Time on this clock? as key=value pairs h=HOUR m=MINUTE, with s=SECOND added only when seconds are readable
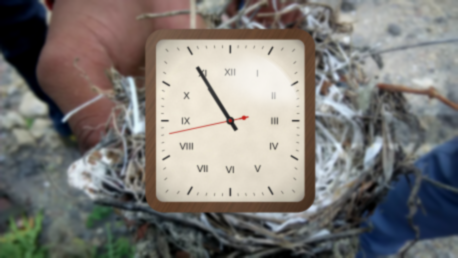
h=10 m=54 s=43
